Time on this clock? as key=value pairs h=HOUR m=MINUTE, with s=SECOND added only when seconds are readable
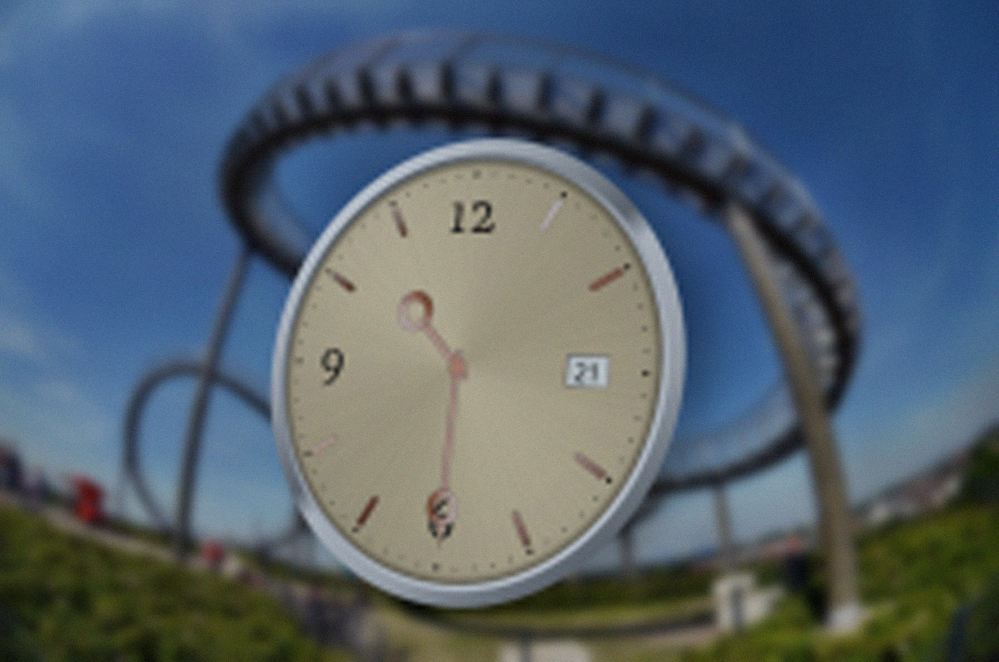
h=10 m=30
